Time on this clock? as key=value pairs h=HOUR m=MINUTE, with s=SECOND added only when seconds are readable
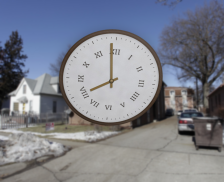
h=7 m=59
